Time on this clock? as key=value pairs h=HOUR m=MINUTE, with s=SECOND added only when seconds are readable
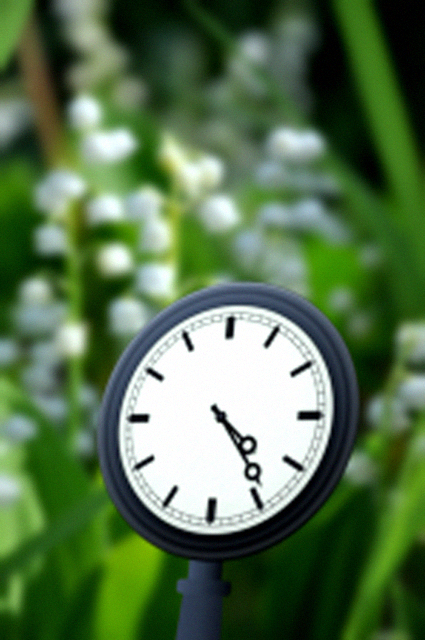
h=4 m=24
